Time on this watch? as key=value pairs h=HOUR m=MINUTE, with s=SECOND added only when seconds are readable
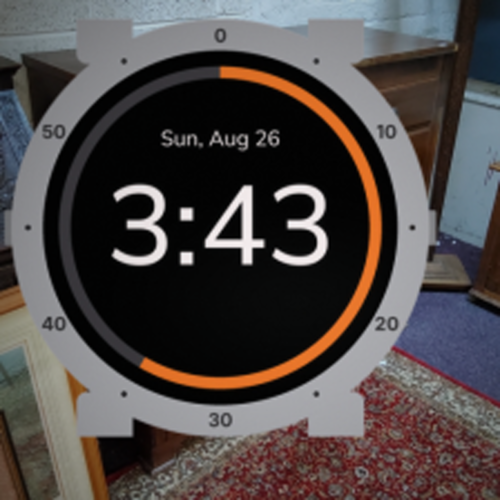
h=3 m=43
